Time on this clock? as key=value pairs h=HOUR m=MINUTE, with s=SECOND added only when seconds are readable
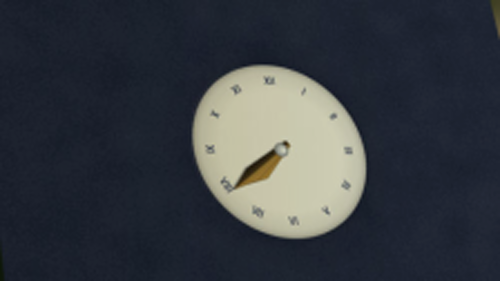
h=7 m=39
